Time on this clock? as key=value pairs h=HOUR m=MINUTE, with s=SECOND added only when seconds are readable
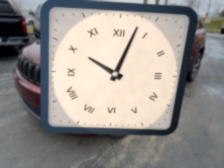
h=10 m=3
